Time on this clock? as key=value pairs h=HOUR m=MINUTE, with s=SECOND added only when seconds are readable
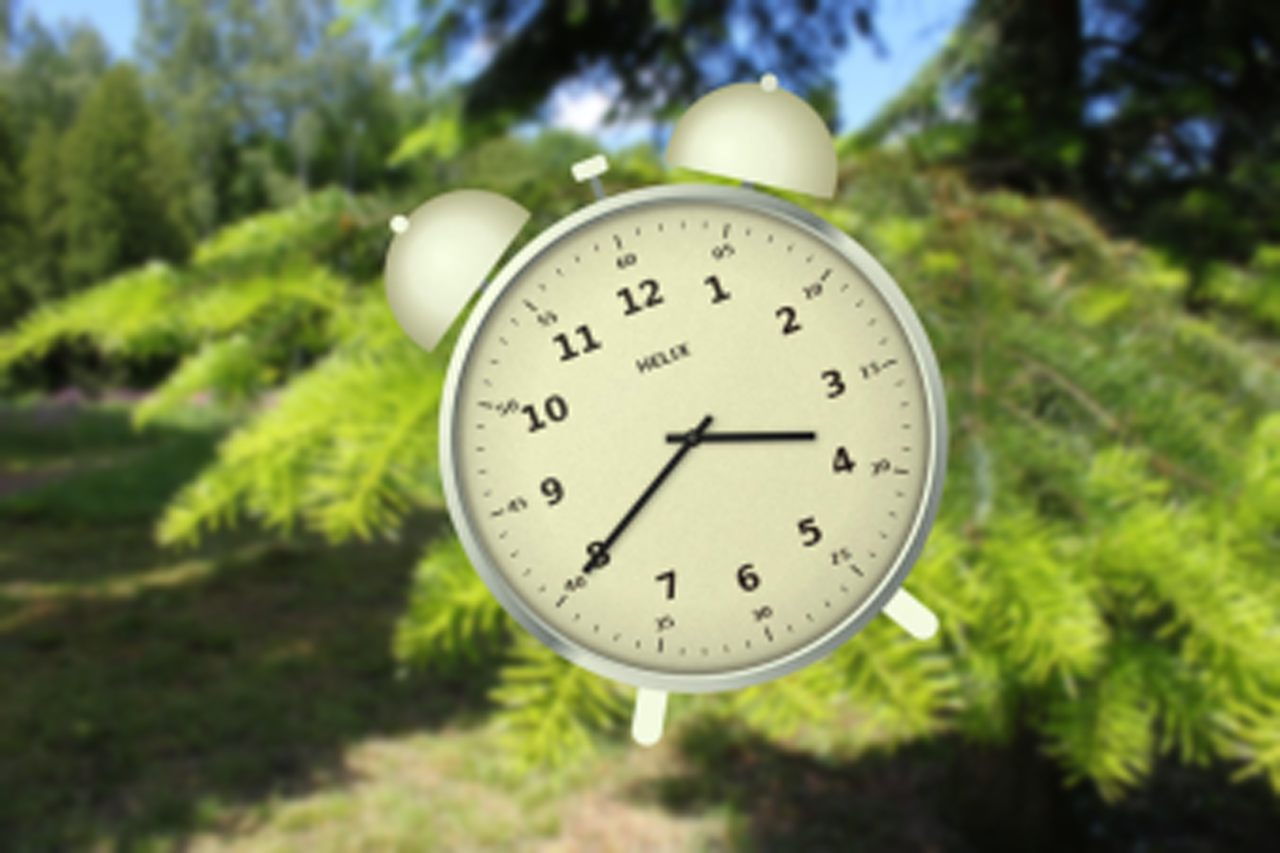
h=3 m=40
